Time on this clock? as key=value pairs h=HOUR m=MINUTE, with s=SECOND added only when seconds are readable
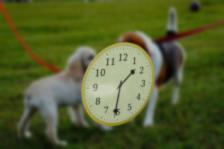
h=1 m=31
